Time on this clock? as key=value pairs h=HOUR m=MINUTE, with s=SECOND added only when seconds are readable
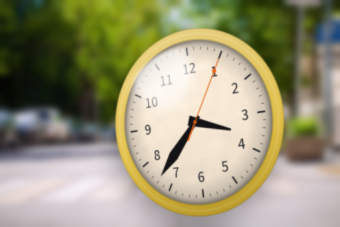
h=3 m=37 s=5
